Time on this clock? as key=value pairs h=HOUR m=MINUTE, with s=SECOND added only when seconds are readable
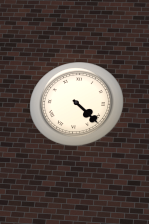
h=4 m=22
